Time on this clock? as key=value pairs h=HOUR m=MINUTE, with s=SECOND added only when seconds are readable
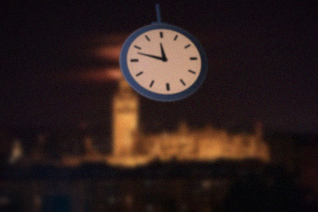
h=11 m=48
